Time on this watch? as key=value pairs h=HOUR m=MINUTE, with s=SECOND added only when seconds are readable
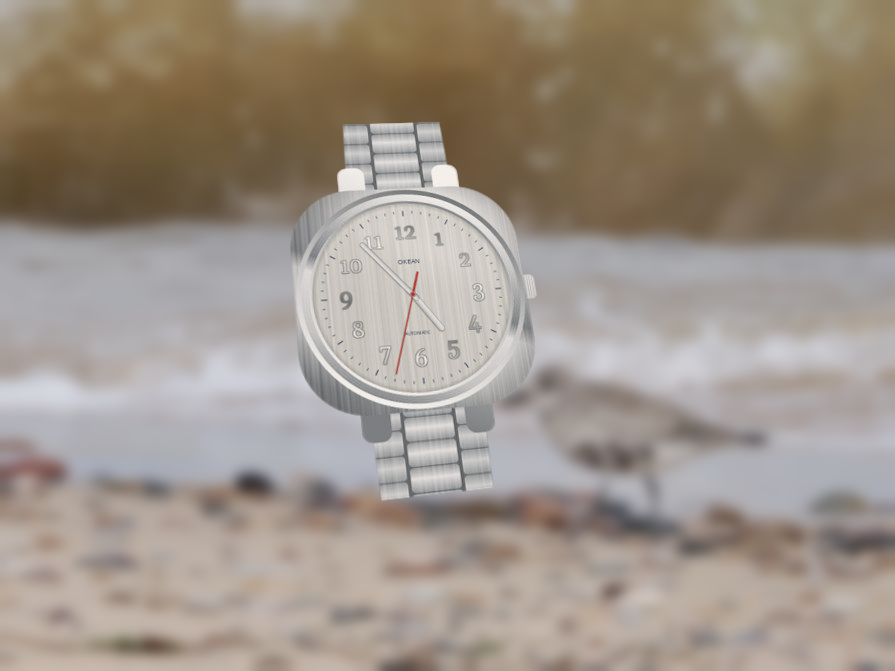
h=4 m=53 s=33
